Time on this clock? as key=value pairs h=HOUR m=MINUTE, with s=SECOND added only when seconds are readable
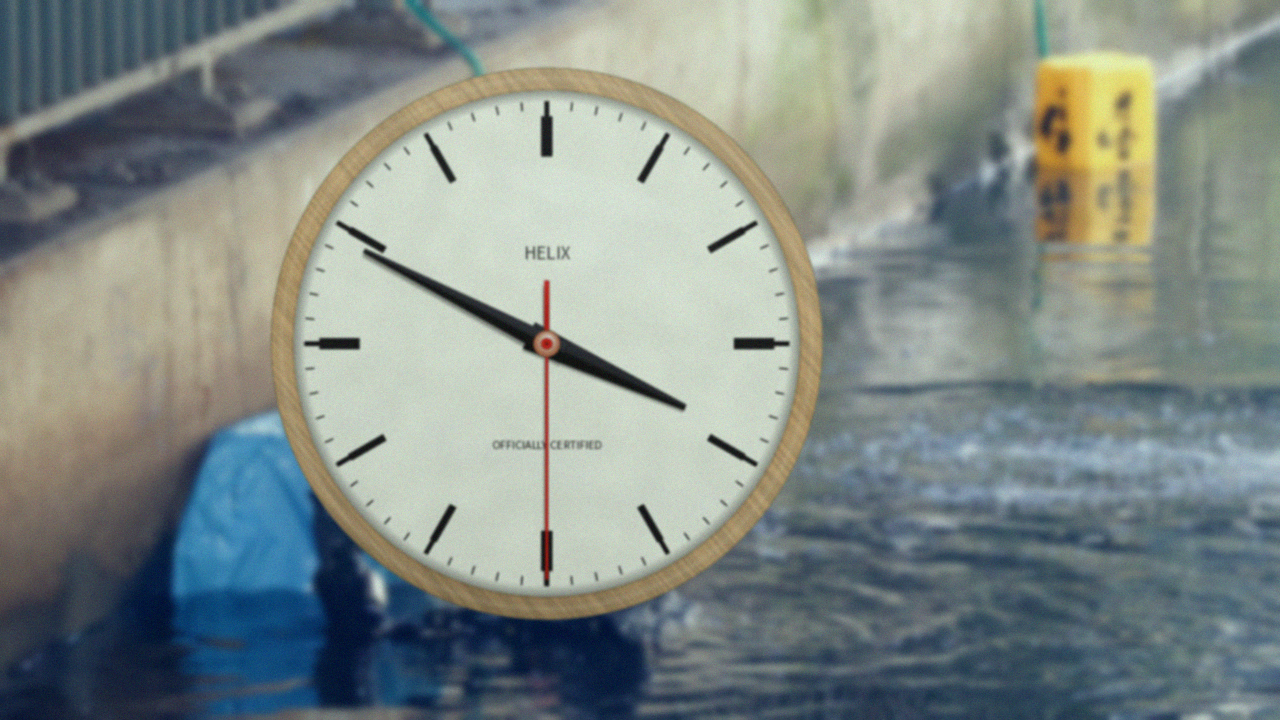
h=3 m=49 s=30
